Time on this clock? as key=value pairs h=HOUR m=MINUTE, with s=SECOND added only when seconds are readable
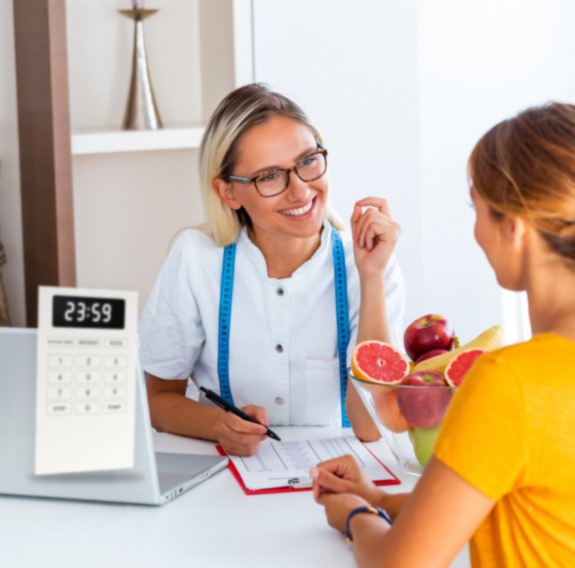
h=23 m=59
